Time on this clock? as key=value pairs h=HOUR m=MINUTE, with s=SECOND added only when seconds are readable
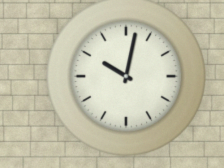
h=10 m=2
